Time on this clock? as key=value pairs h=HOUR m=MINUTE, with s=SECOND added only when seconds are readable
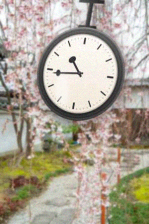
h=10 m=44
